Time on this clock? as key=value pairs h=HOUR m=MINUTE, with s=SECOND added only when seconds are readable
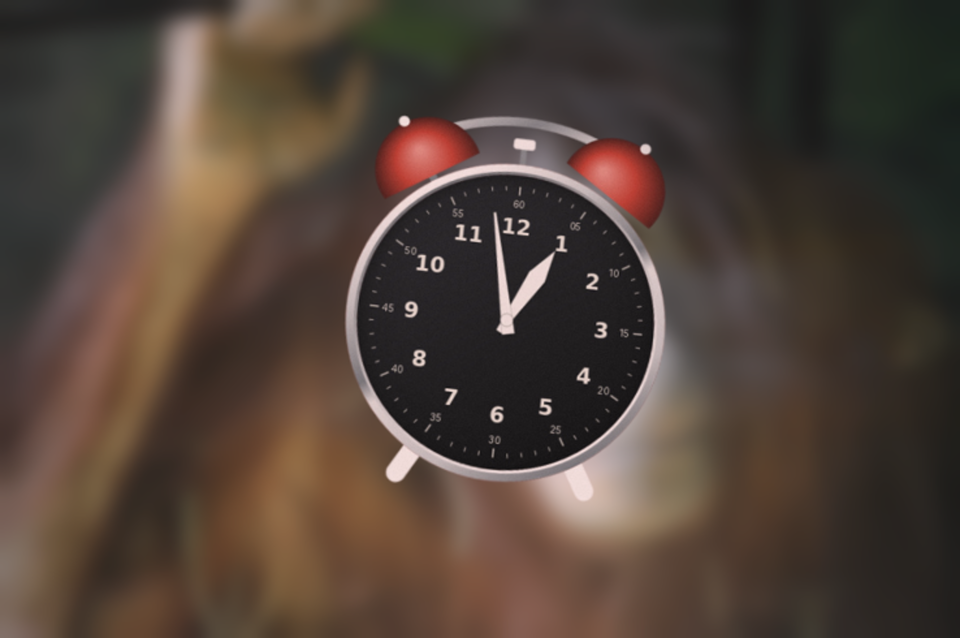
h=12 m=58
